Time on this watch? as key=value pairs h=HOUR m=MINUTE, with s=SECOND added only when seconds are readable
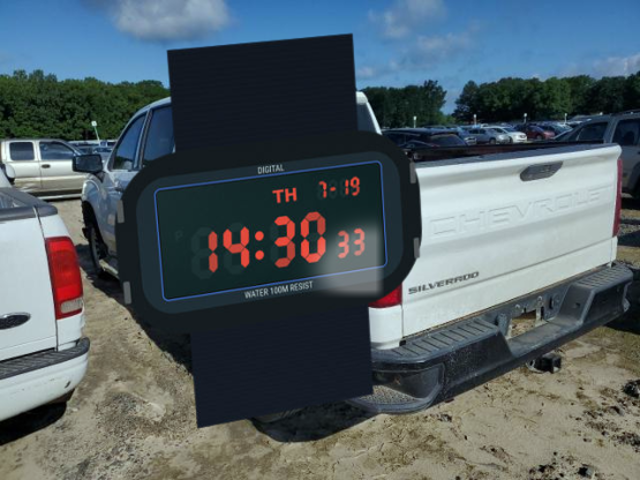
h=14 m=30 s=33
